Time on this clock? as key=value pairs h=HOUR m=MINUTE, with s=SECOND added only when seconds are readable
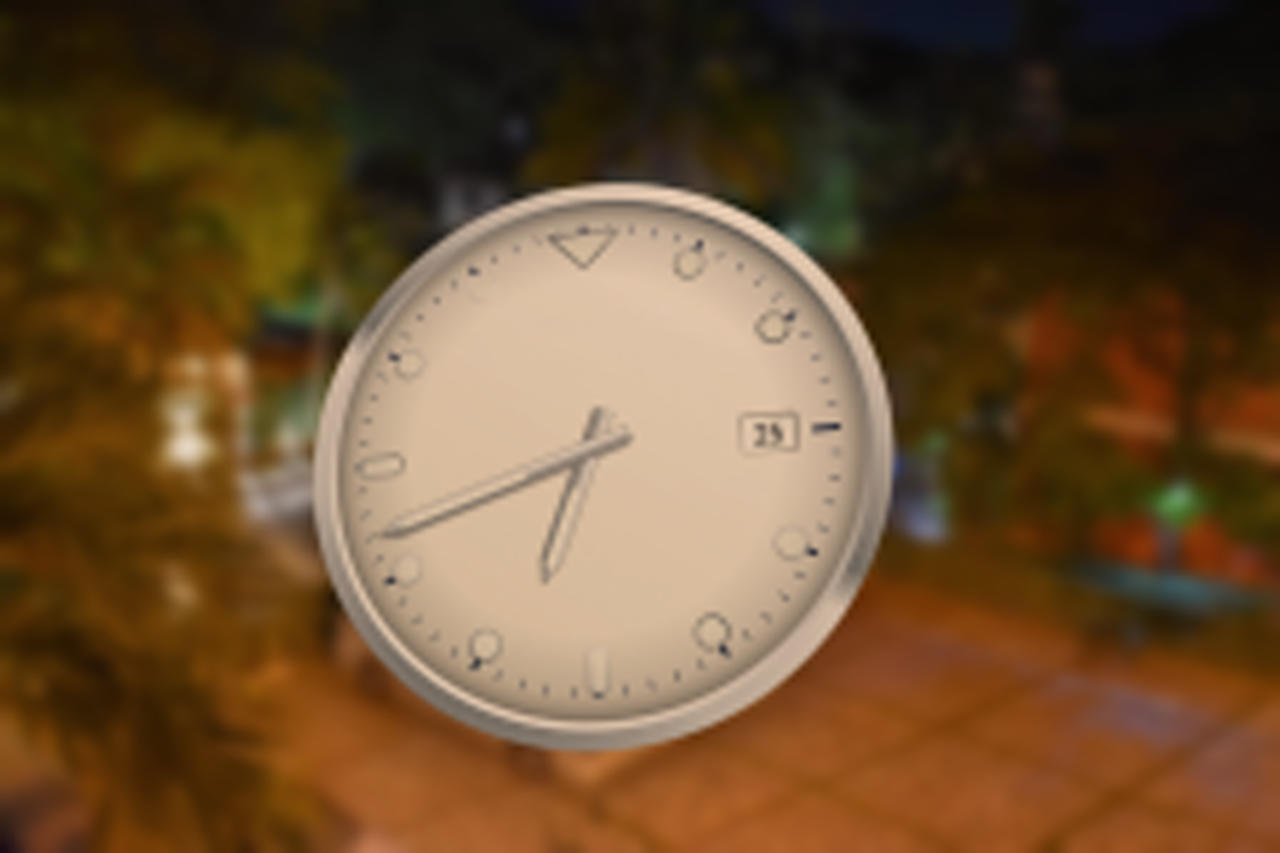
h=6 m=42
